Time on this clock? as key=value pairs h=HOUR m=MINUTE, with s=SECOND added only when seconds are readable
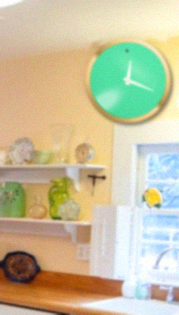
h=12 m=19
